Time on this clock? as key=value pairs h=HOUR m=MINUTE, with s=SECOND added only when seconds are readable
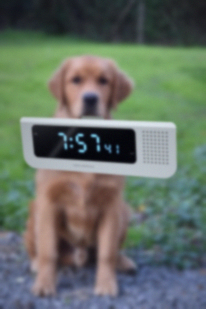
h=7 m=57
